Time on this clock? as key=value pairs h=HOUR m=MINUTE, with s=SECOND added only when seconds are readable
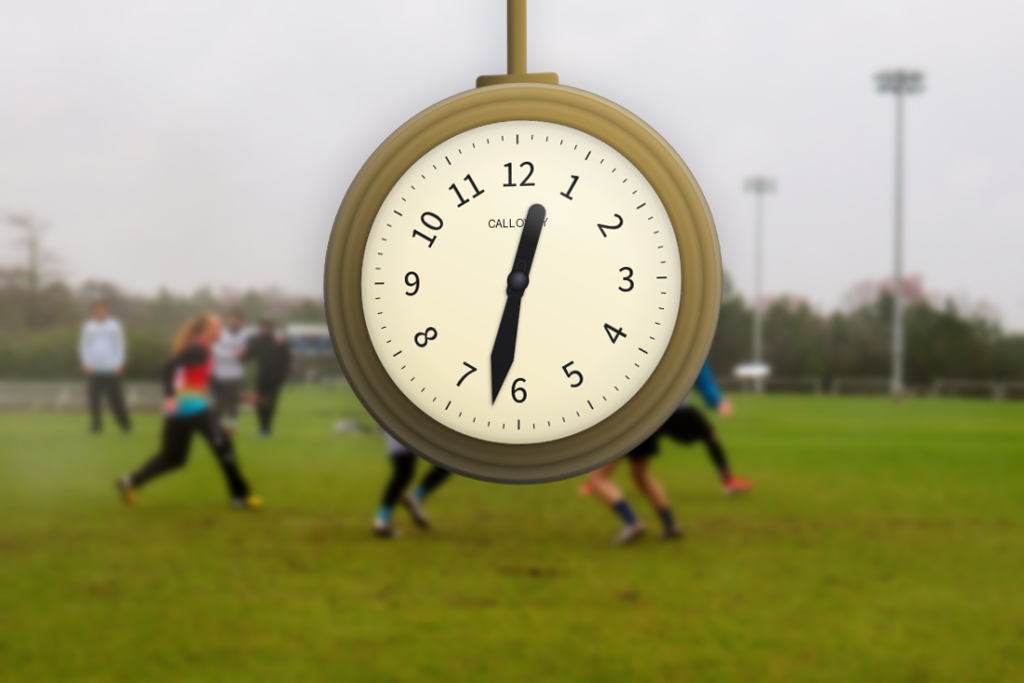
h=12 m=32
